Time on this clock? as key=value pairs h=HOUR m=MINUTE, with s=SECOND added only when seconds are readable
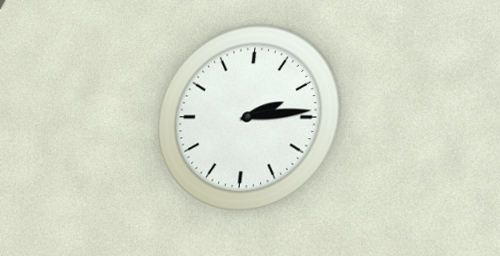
h=2 m=14
